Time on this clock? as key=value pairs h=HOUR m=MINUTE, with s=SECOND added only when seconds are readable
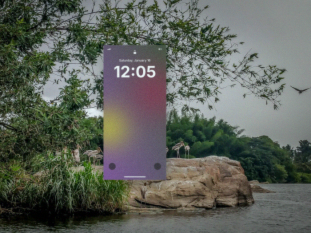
h=12 m=5
